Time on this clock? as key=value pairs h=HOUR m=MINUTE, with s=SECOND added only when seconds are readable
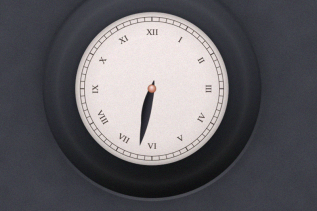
h=6 m=32
